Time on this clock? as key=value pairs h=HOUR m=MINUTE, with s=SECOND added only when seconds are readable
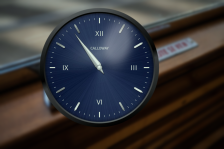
h=10 m=54
